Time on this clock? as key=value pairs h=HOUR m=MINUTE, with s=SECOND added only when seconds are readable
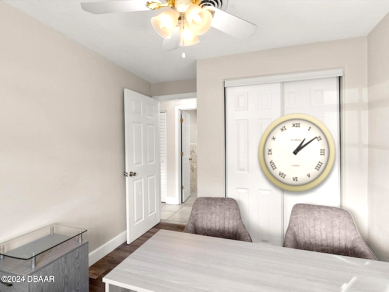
h=1 m=9
